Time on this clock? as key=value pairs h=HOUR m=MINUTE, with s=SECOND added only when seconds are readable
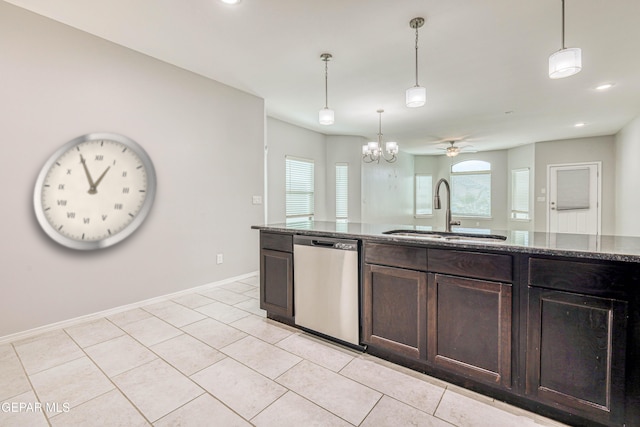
h=12 m=55
